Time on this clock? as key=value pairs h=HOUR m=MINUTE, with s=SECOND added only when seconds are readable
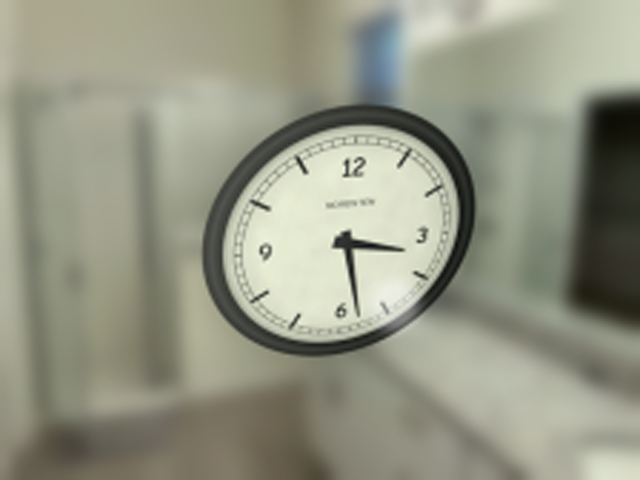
h=3 m=28
